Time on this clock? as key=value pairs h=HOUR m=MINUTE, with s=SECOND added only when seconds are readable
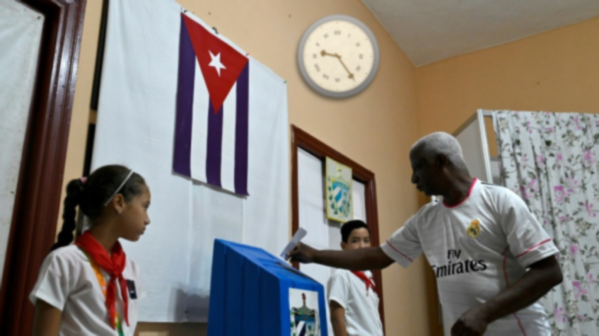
h=9 m=24
